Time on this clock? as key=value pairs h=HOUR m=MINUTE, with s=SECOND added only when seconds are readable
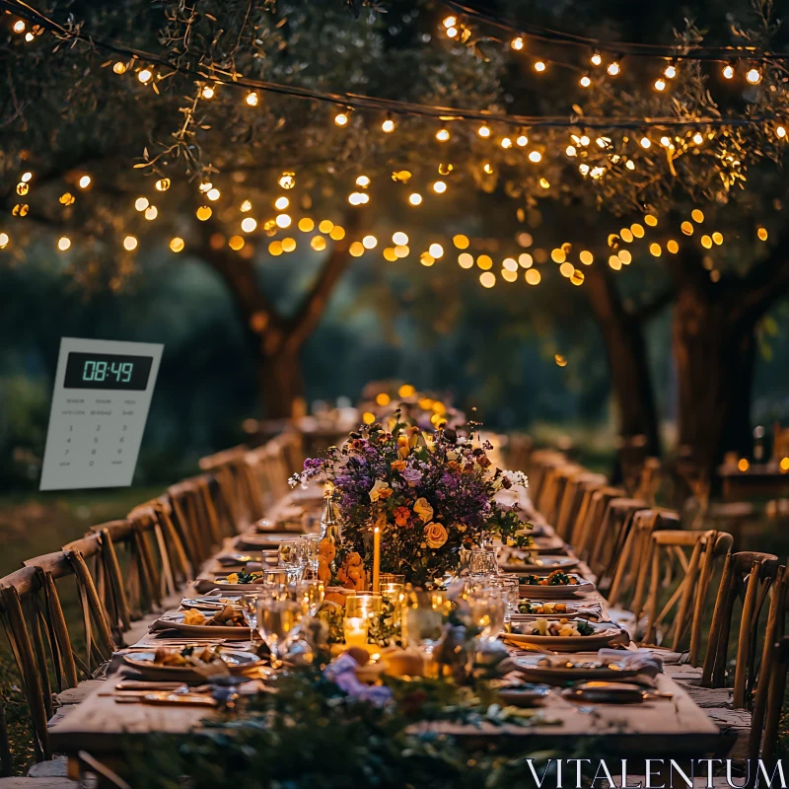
h=8 m=49
